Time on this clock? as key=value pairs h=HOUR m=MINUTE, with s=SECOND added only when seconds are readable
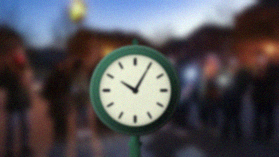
h=10 m=5
